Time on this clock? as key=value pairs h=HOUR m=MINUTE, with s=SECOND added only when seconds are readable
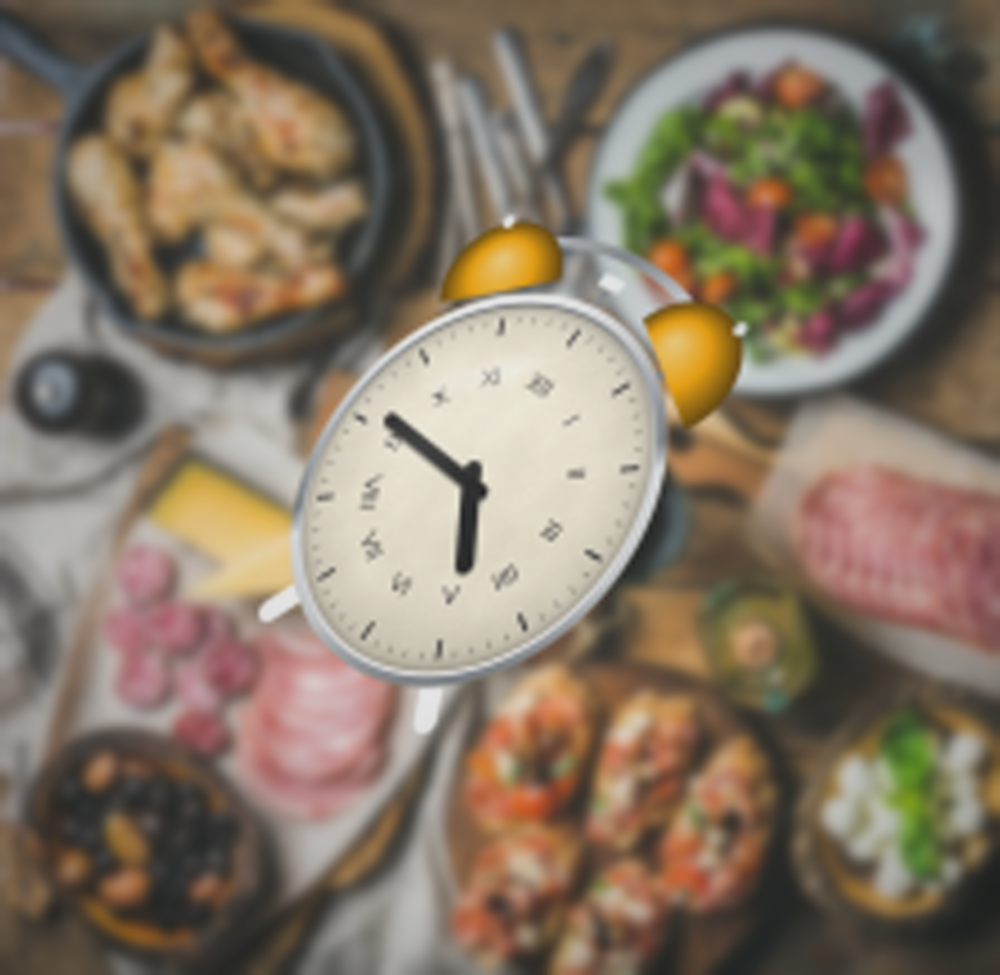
h=4 m=46
